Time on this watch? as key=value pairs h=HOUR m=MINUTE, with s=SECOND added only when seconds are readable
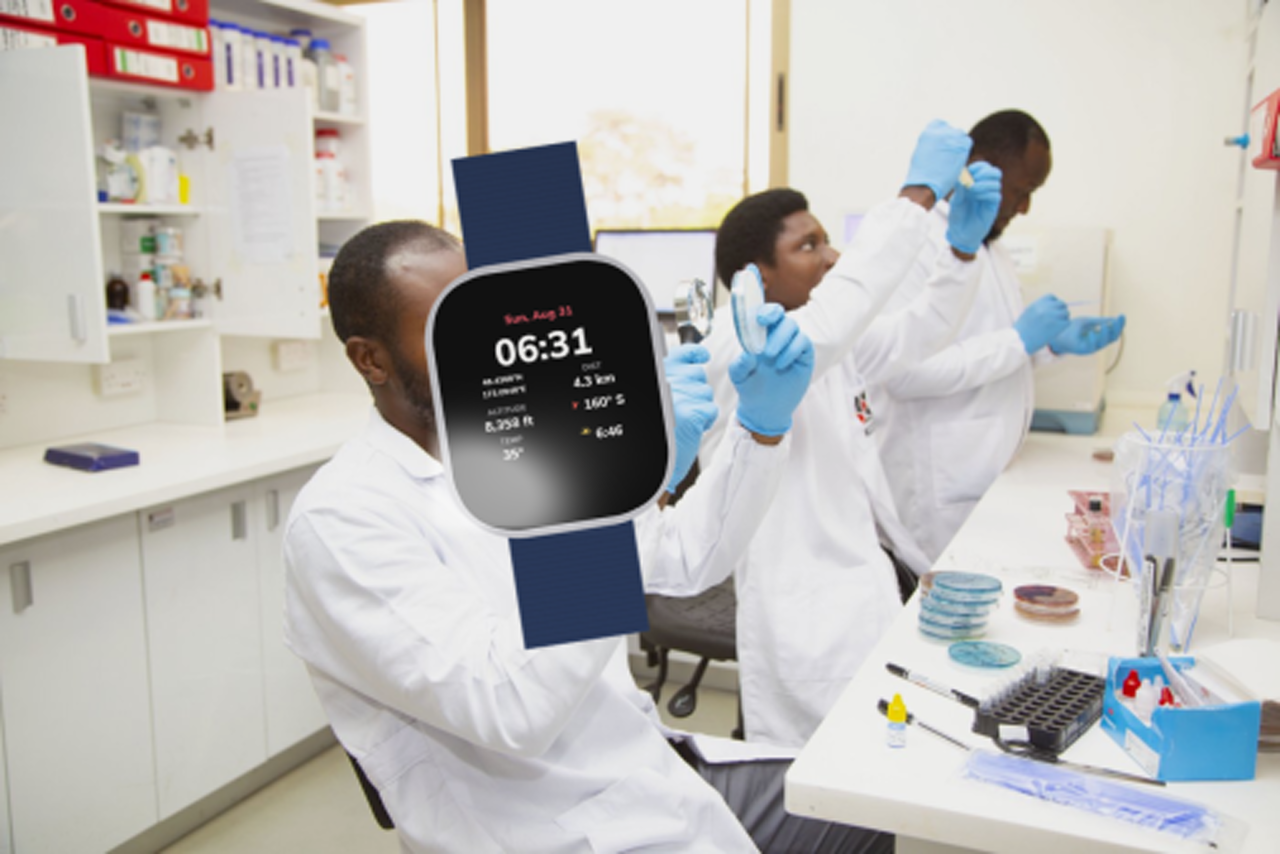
h=6 m=31
